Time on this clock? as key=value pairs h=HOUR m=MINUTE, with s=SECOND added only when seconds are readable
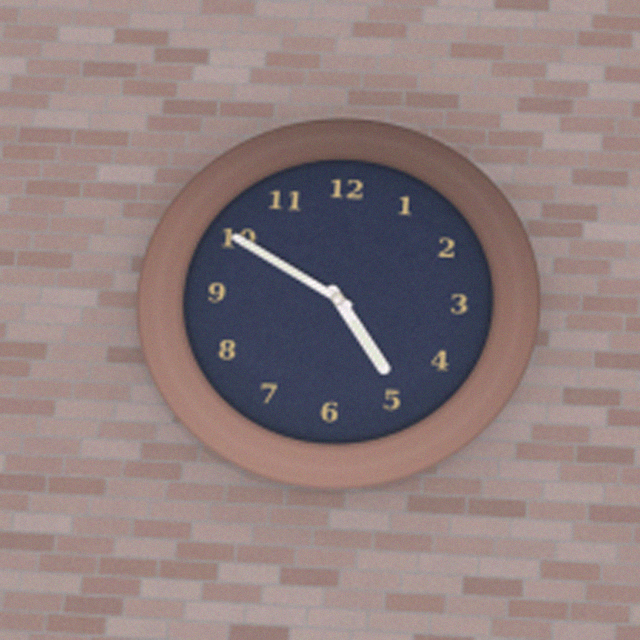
h=4 m=50
